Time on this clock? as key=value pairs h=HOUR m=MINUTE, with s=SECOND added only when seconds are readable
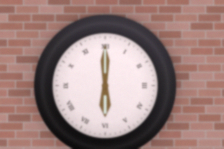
h=6 m=0
